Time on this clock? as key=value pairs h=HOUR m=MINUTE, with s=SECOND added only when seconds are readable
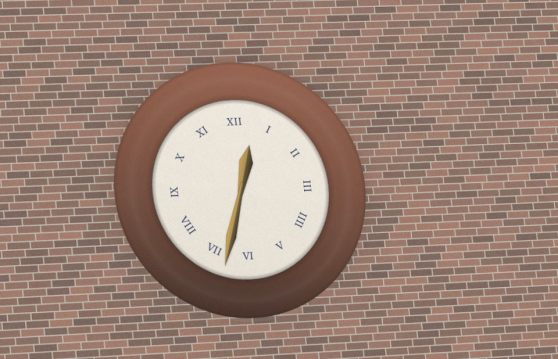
h=12 m=33
